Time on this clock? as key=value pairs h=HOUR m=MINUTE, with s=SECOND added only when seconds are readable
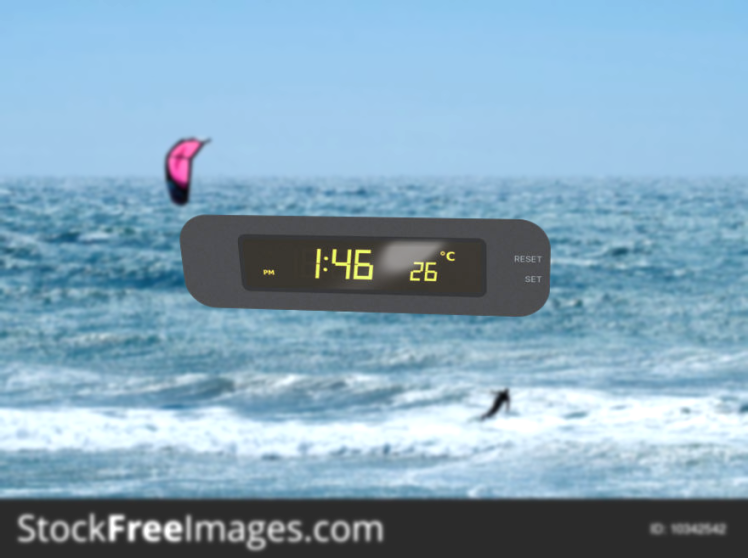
h=1 m=46
